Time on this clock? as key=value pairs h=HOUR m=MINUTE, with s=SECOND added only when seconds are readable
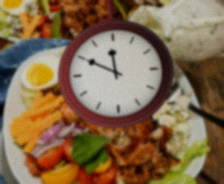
h=11 m=50
